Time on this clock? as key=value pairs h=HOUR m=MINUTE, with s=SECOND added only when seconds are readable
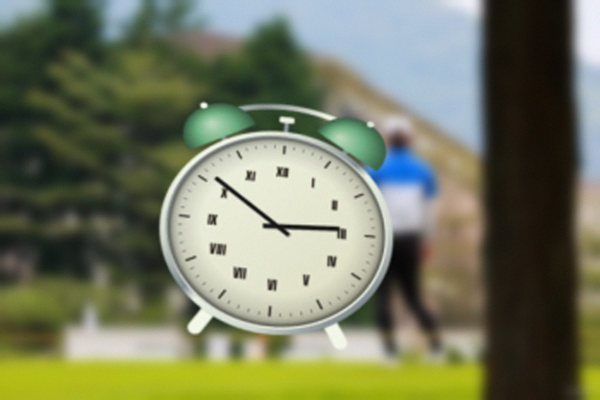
h=2 m=51
